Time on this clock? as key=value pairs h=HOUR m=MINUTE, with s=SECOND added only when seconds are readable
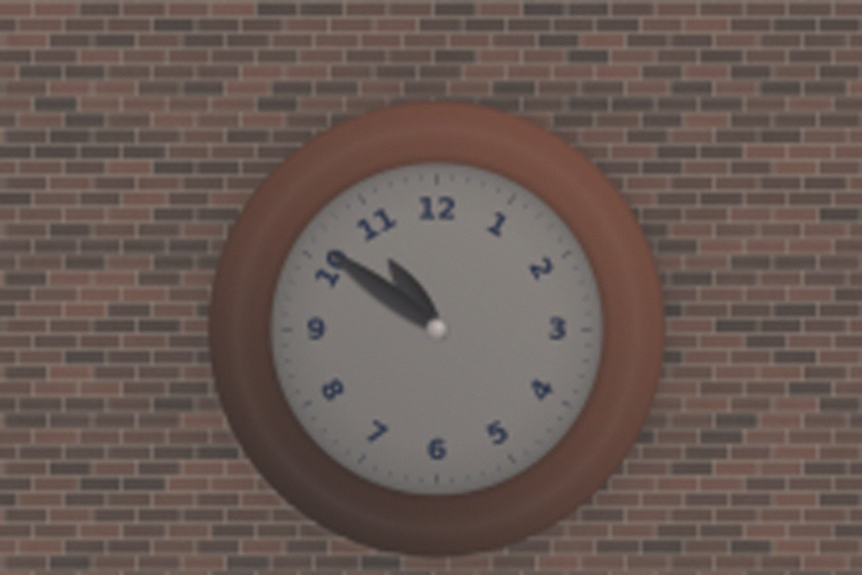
h=10 m=51
